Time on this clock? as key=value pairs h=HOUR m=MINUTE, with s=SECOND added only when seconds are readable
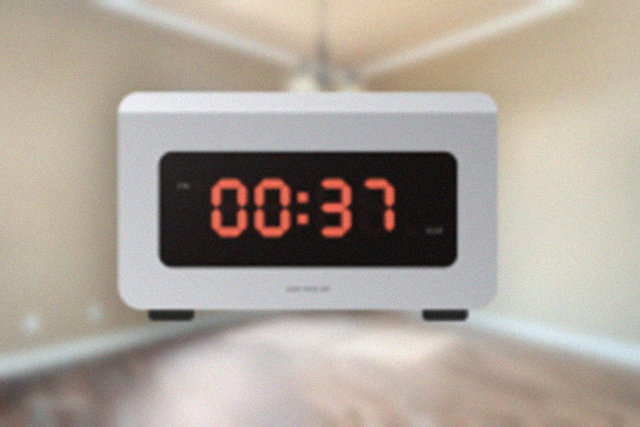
h=0 m=37
